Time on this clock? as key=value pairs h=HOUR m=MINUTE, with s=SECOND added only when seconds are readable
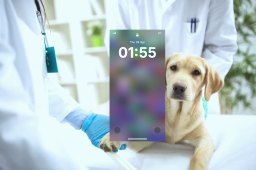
h=1 m=55
